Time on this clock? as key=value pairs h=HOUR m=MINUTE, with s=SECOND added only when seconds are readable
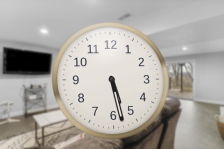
h=5 m=28
